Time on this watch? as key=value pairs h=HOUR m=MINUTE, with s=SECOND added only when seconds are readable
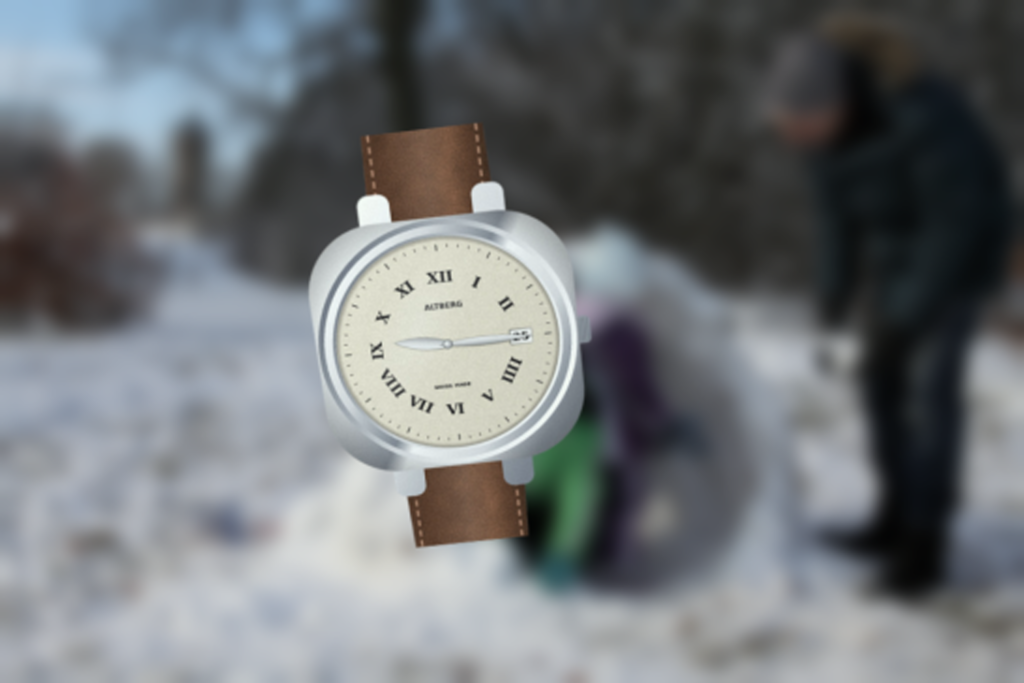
h=9 m=15
